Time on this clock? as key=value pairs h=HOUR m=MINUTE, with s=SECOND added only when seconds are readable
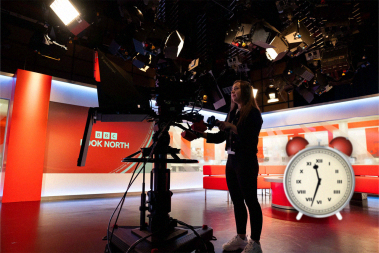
h=11 m=33
